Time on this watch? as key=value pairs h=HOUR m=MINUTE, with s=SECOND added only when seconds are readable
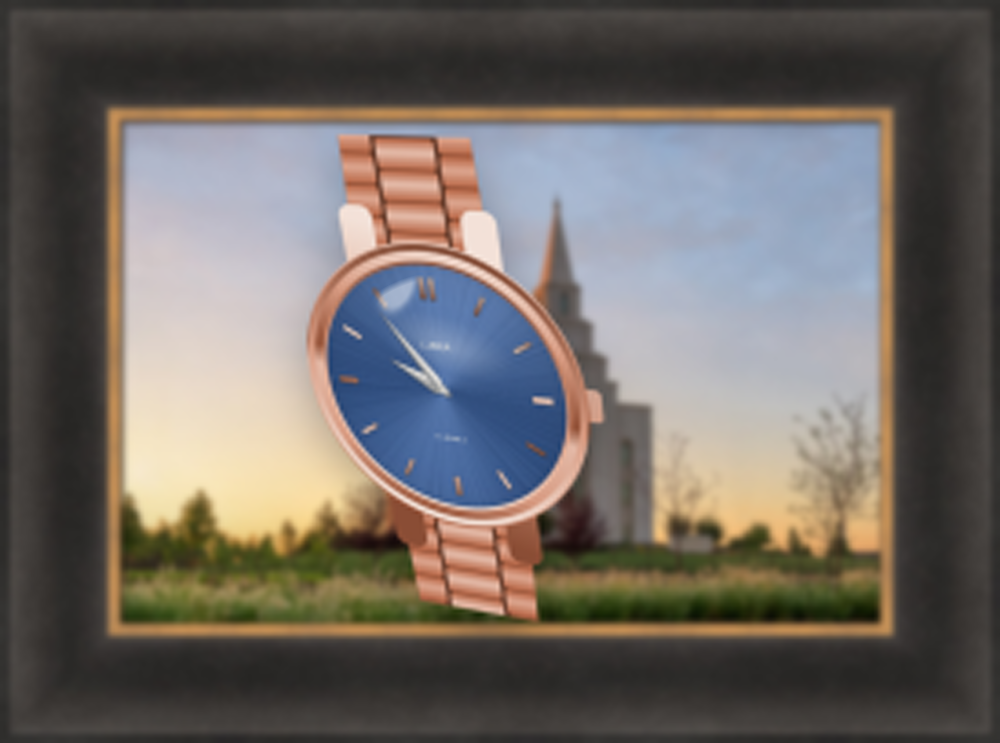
h=9 m=54
